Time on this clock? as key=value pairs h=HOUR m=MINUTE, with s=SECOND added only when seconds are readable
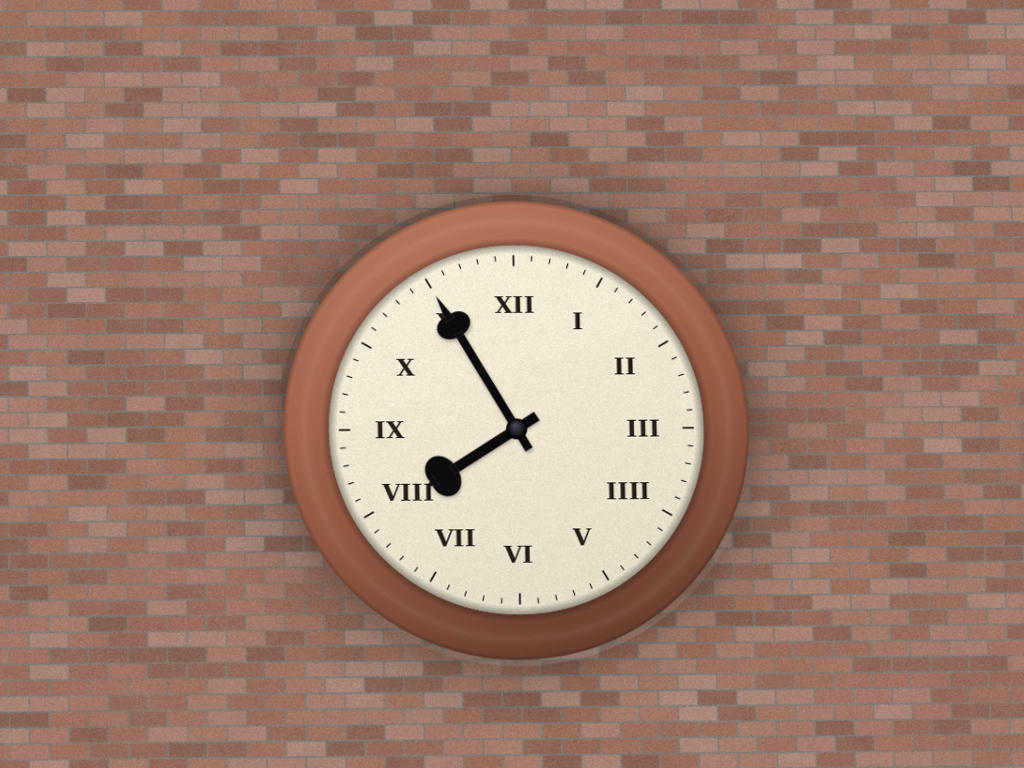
h=7 m=55
